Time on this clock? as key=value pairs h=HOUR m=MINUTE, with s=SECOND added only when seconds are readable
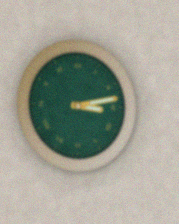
h=3 m=13
